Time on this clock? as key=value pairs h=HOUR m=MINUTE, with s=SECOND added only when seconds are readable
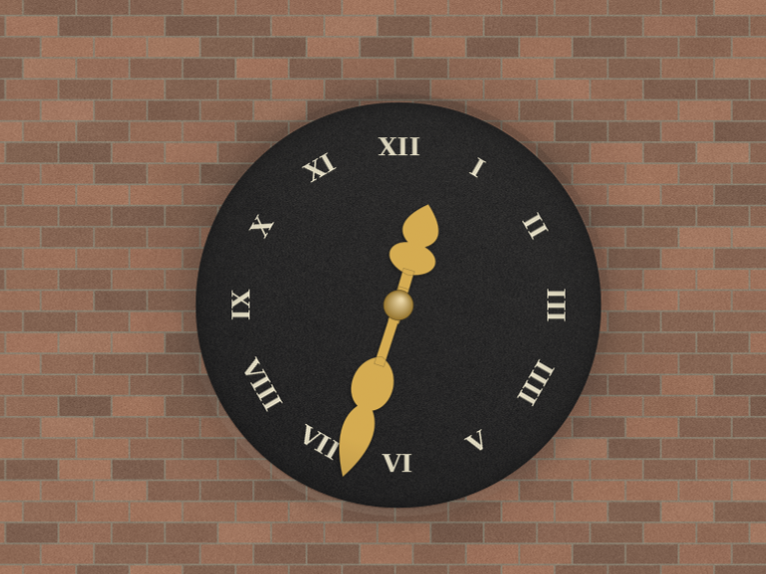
h=12 m=33
